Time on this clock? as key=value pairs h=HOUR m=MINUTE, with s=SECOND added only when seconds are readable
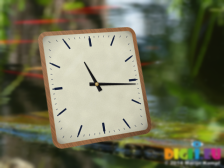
h=11 m=16
